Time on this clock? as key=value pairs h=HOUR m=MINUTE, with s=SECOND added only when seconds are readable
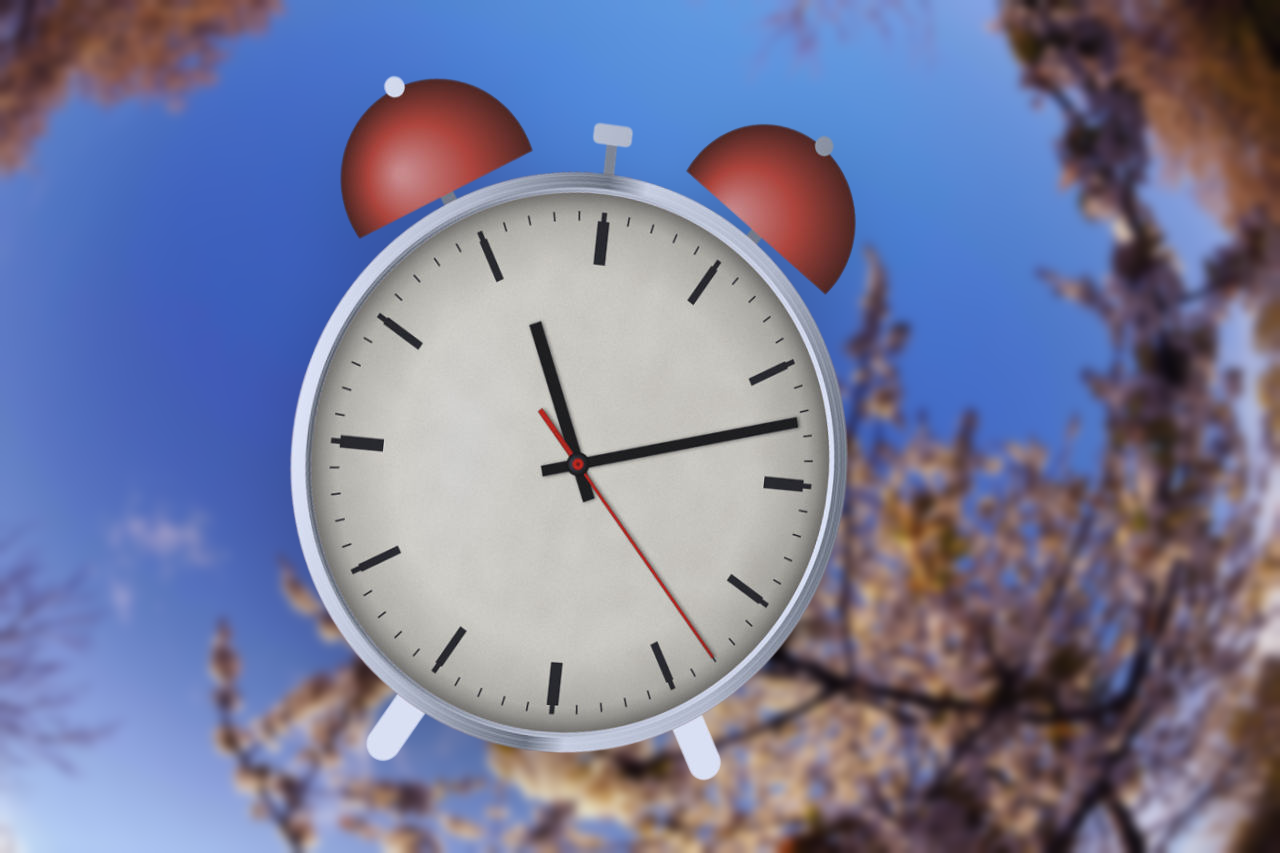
h=11 m=12 s=23
